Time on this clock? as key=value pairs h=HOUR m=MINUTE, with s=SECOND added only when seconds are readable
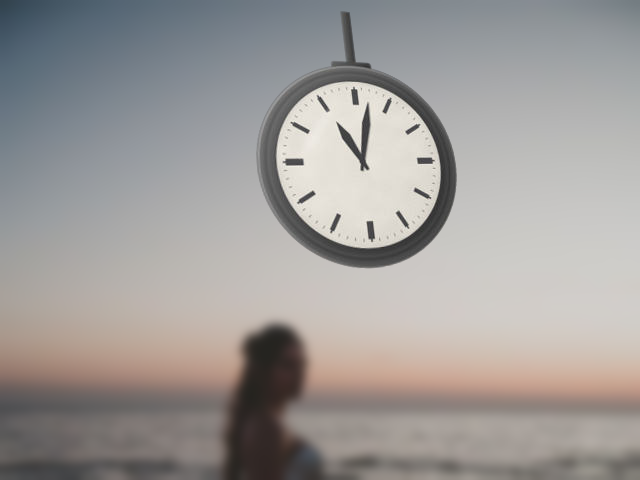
h=11 m=2
